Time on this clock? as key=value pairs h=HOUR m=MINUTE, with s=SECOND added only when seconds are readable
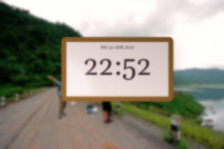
h=22 m=52
